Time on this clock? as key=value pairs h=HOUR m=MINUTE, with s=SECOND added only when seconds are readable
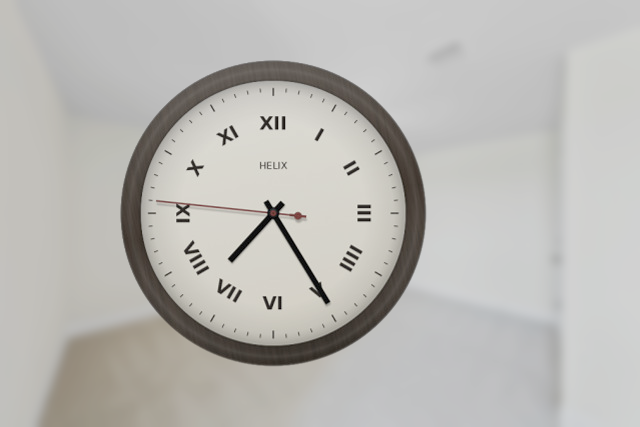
h=7 m=24 s=46
